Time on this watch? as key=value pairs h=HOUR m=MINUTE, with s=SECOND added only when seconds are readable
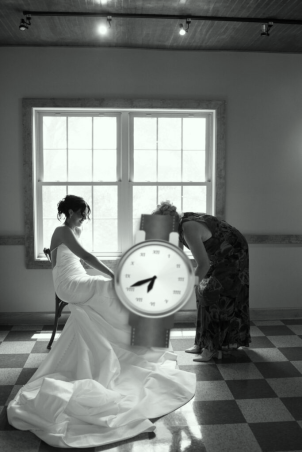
h=6 m=41
